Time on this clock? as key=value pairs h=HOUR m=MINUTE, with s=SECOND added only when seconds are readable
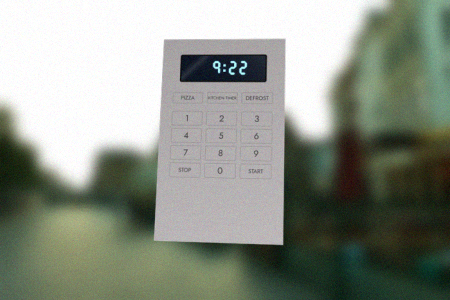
h=9 m=22
